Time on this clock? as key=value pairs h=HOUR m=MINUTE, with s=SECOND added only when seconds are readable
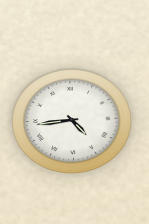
h=4 m=44
